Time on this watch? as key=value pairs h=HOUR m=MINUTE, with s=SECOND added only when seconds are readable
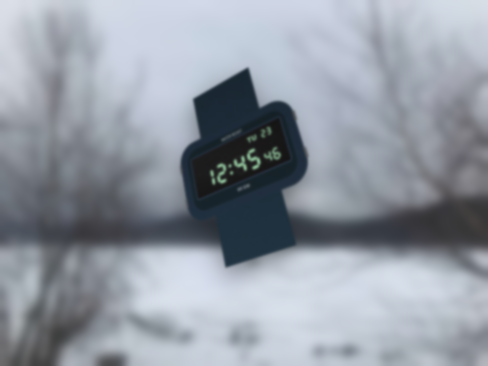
h=12 m=45
